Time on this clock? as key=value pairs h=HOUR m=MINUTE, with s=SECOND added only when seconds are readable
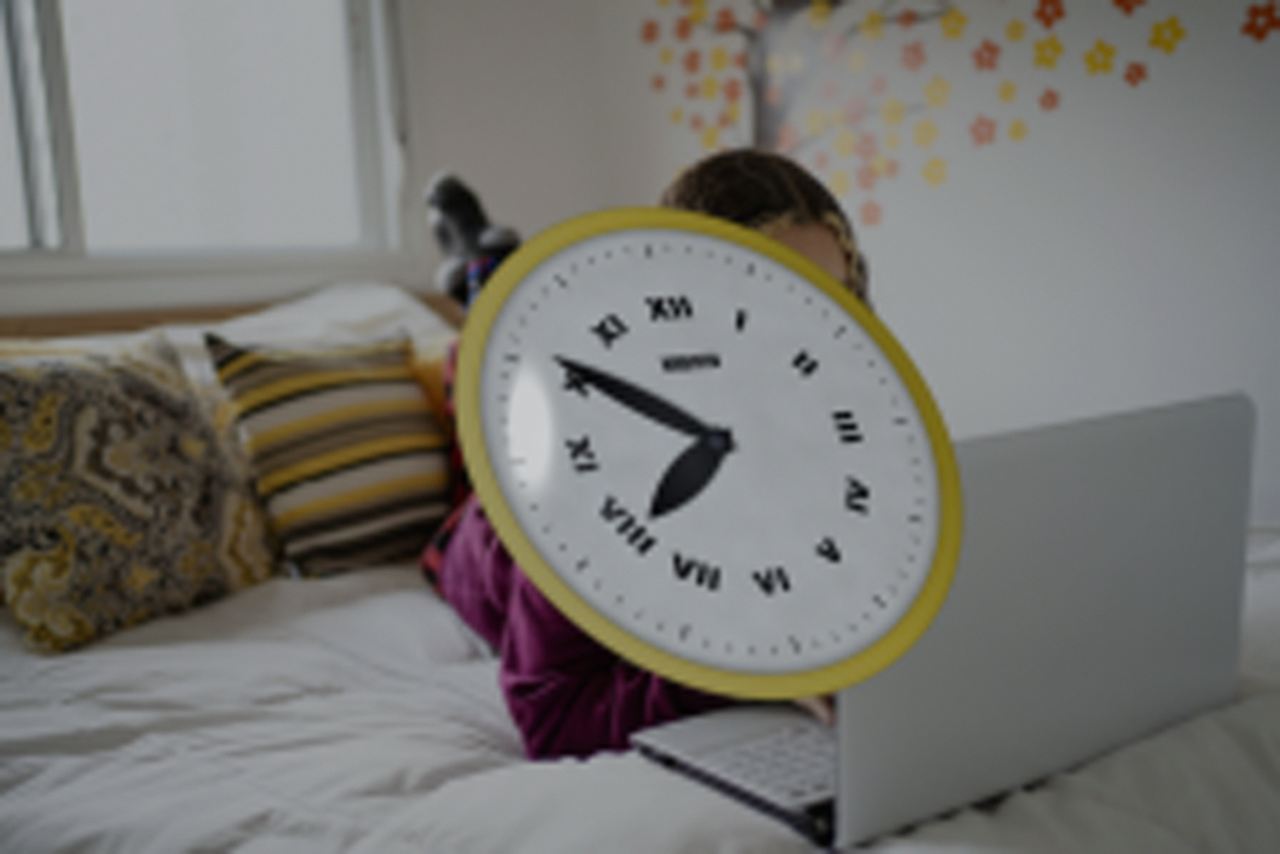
h=7 m=51
